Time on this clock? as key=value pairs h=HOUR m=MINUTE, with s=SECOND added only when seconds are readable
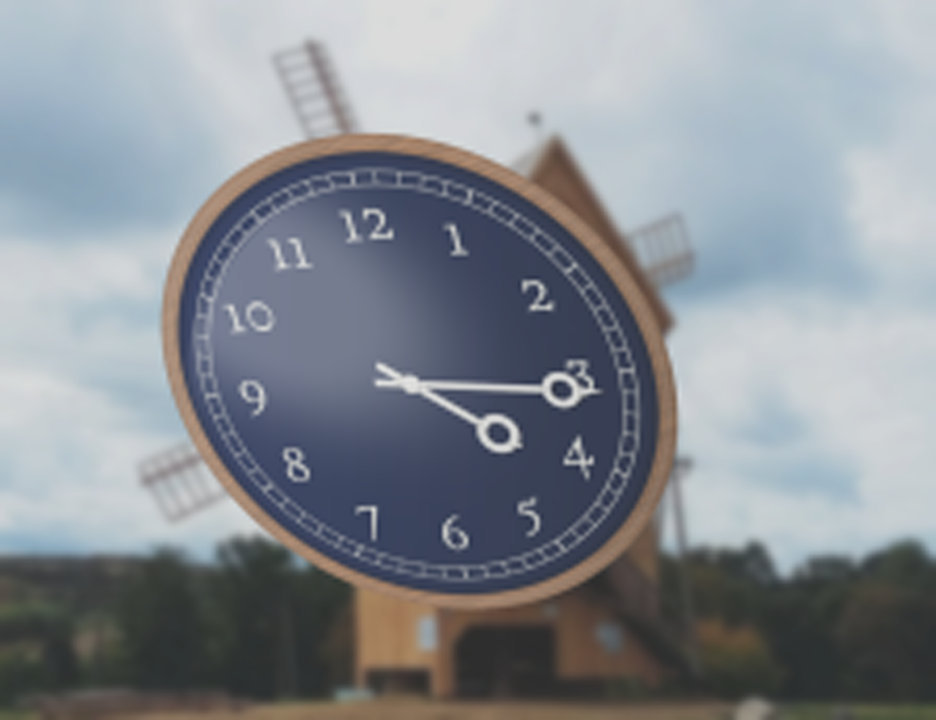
h=4 m=16
